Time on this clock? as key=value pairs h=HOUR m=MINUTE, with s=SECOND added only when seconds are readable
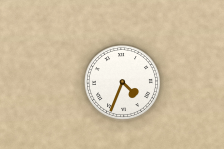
h=4 m=34
